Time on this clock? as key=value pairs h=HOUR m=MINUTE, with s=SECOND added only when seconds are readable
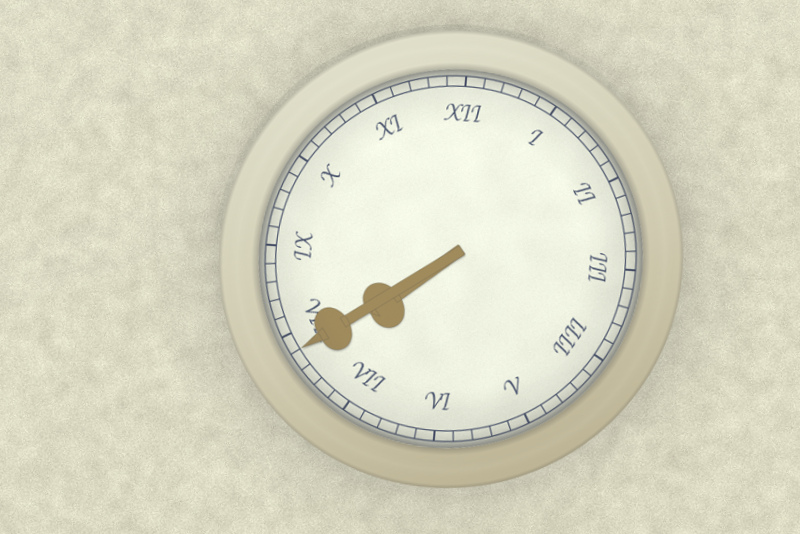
h=7 m=39
